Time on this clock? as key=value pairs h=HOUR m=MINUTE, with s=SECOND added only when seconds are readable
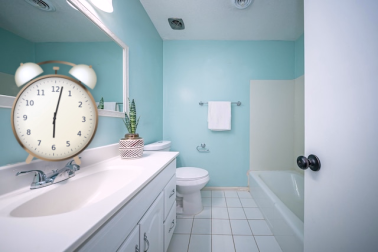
h=6 m=2
